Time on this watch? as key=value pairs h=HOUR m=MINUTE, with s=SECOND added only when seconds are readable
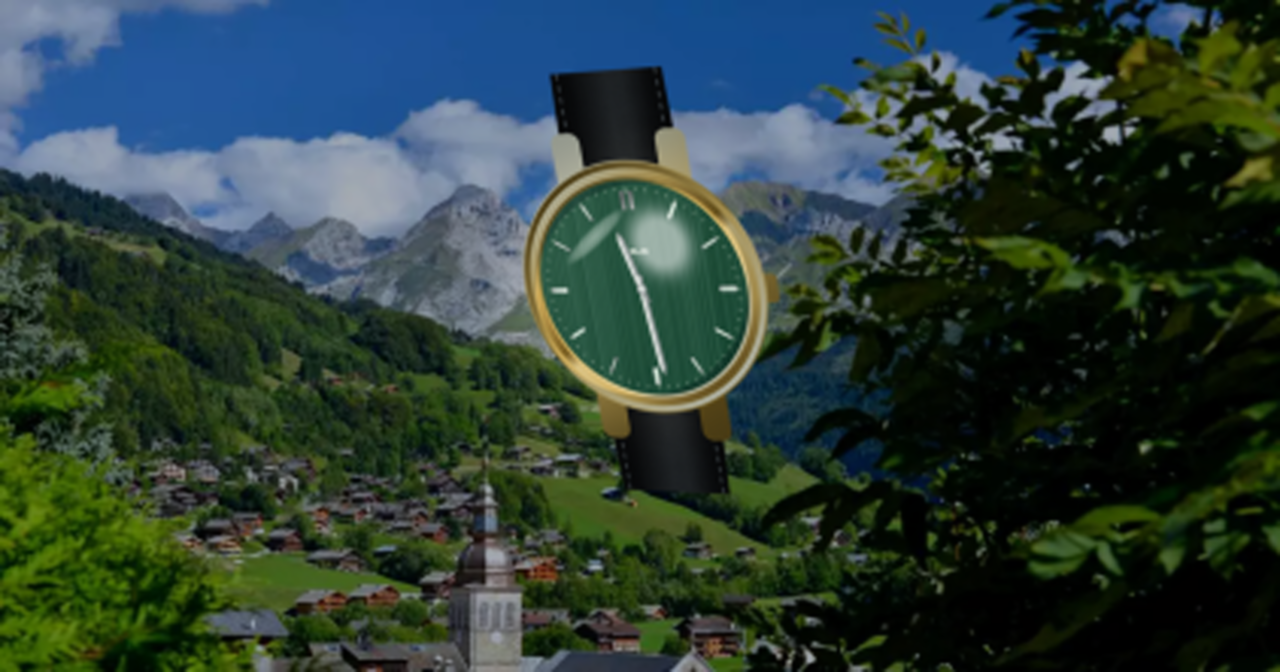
h=11 m=29
